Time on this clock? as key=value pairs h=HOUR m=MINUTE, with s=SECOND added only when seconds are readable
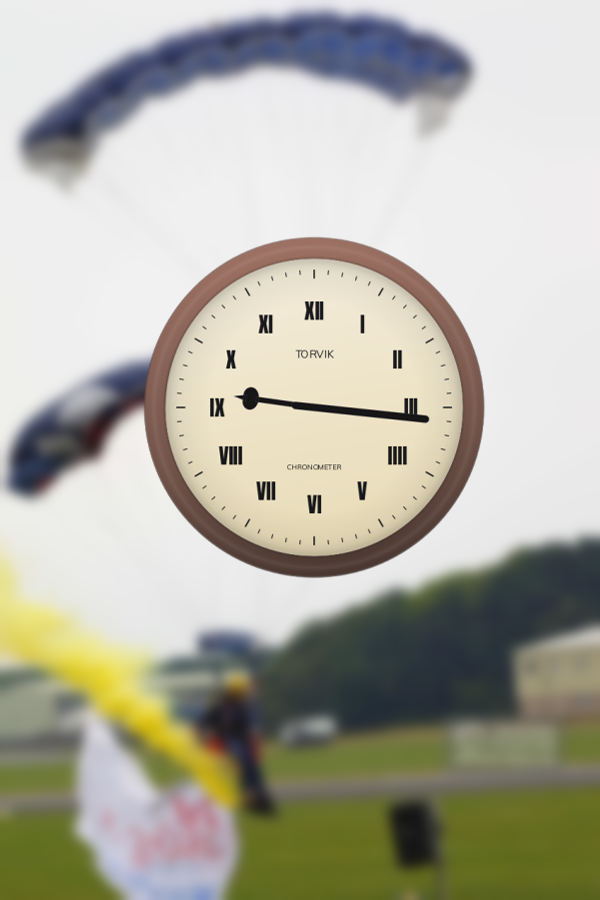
h=9 m=16
